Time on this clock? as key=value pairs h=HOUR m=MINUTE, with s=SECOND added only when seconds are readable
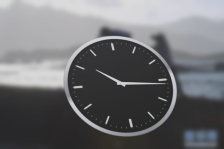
h=10 m=16
